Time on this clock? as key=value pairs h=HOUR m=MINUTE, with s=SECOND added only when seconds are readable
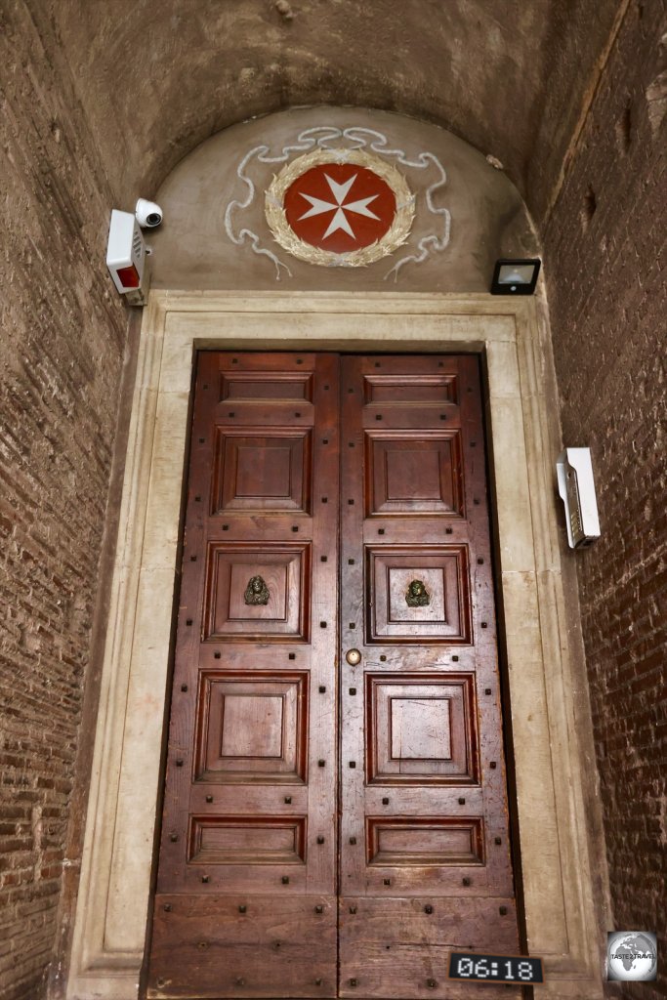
h=6 m=18
